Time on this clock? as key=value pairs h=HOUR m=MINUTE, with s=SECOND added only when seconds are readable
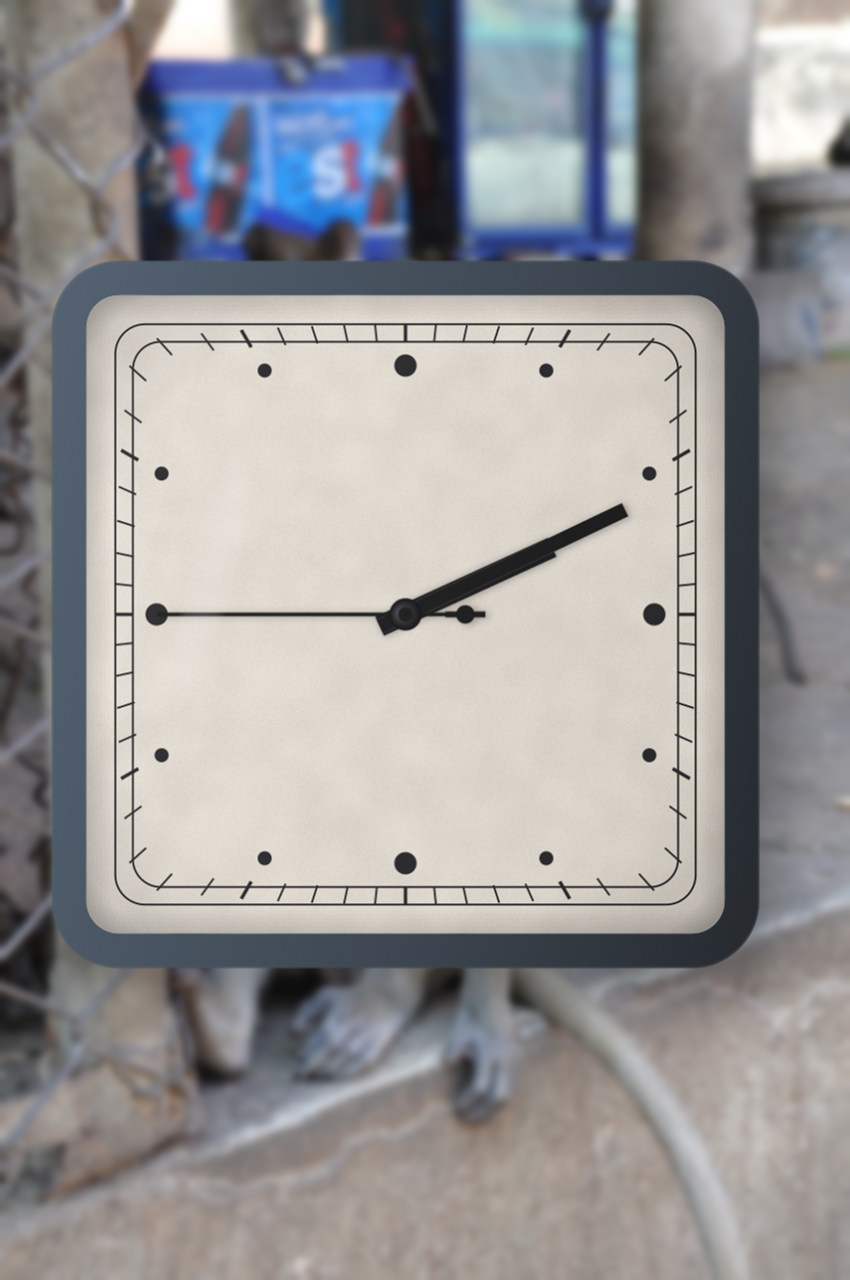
h=2 m=10 s=45
